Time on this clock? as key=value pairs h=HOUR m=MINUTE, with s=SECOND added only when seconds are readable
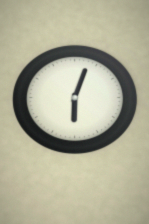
h=6 m=3
